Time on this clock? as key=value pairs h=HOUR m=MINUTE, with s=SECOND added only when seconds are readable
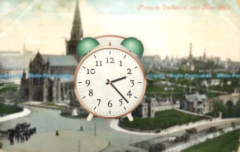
h=2 m=23
